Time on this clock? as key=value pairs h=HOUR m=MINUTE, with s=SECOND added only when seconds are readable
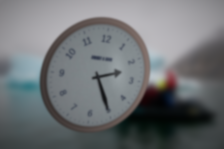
h=2 m=25
